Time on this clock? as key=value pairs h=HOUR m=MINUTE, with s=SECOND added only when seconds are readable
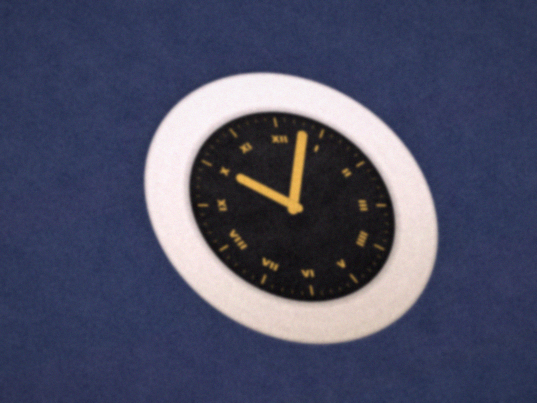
h=10 m=3
